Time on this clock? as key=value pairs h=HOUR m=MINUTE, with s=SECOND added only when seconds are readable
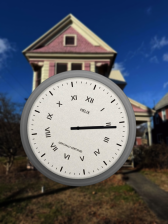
h=2 m=11
